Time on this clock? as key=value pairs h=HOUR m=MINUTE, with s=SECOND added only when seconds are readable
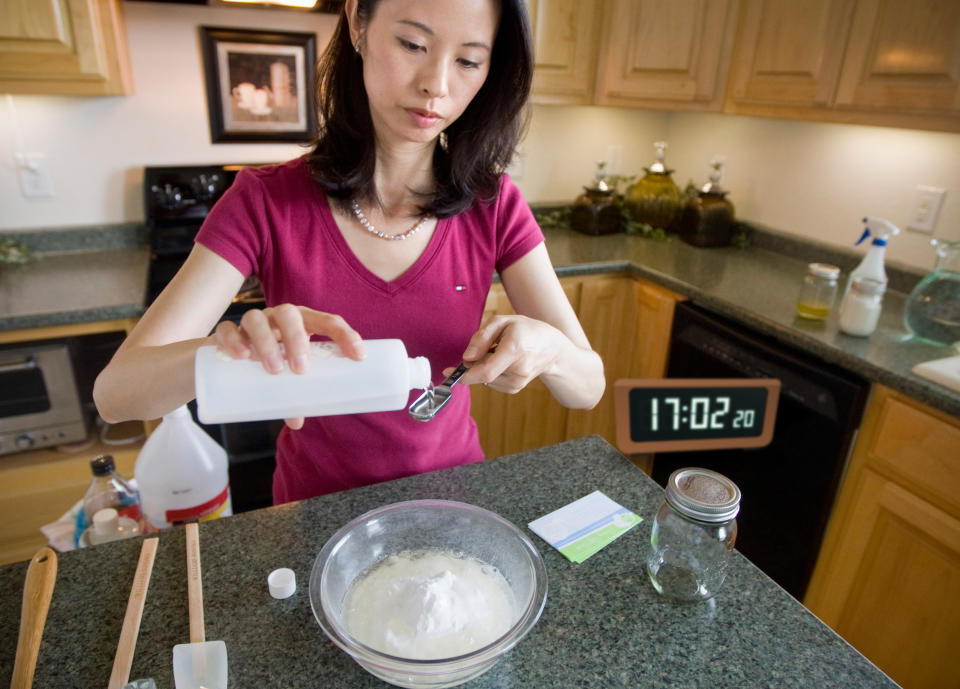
h=17 m=2 s=20
